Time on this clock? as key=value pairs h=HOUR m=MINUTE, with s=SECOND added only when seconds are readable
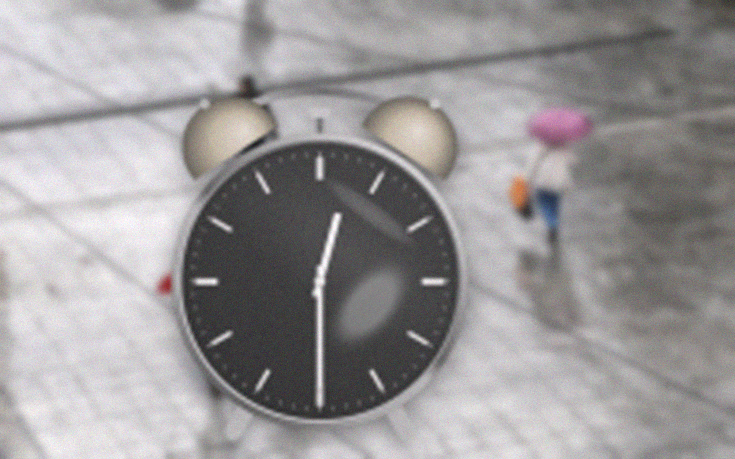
h=12 m=30
